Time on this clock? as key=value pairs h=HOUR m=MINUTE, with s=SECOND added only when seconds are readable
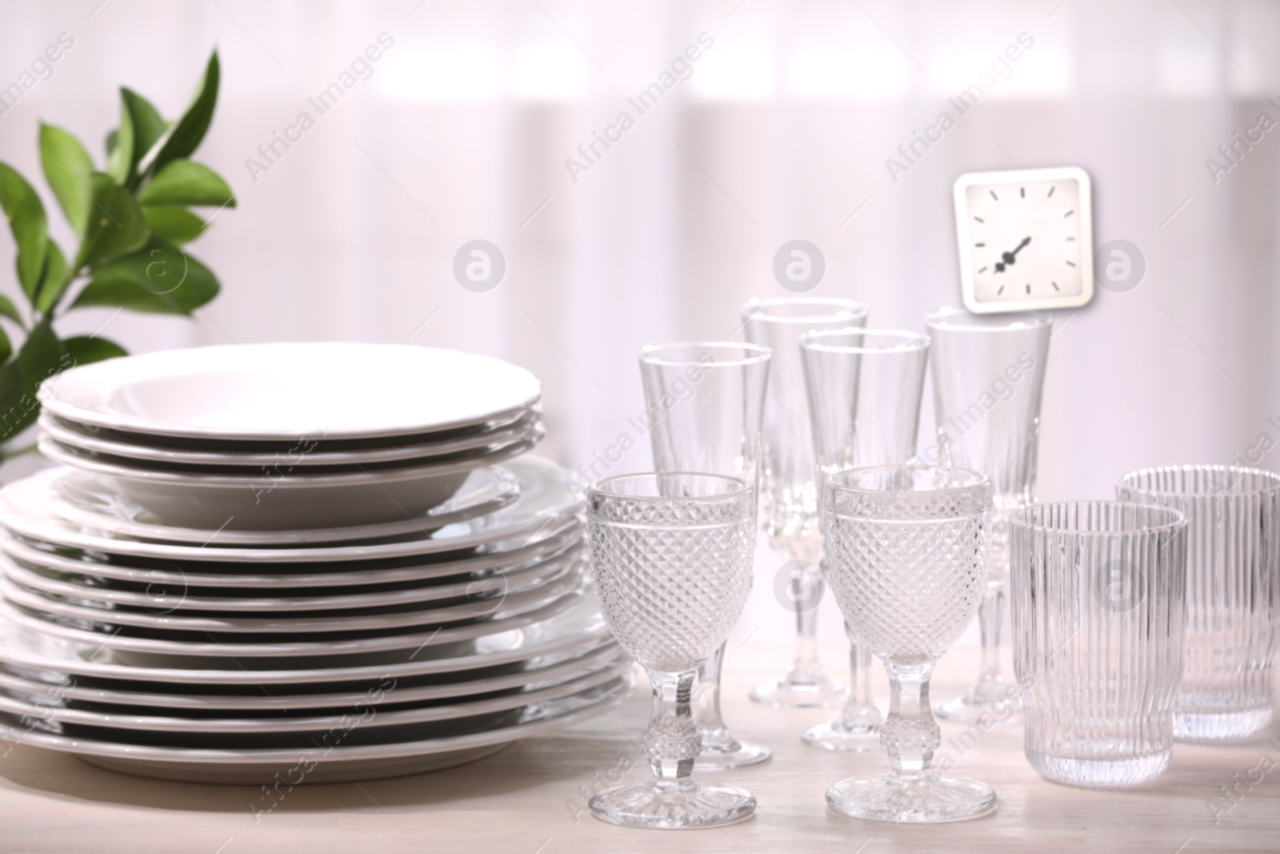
h=7 m=38
